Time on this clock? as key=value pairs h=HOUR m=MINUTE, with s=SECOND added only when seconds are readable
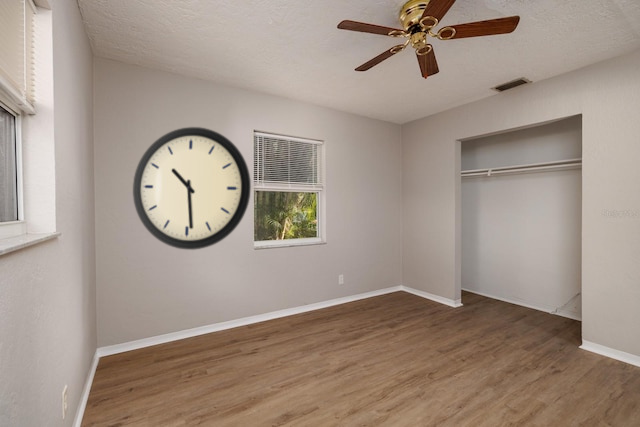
h=10 m=29
